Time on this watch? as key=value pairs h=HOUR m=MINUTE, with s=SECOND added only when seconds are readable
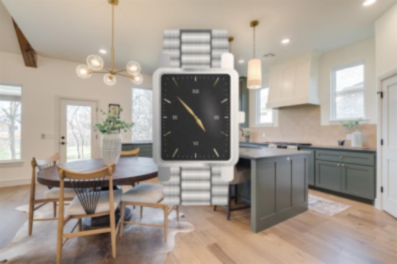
h=4 m=53
